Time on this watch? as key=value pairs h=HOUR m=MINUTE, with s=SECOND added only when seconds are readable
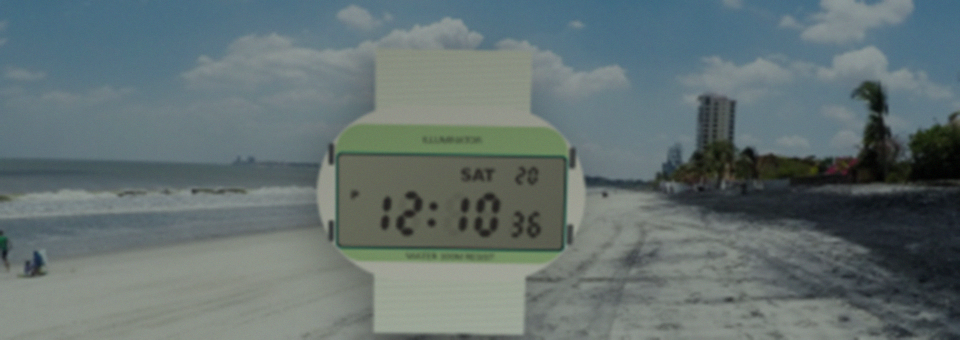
h=12 m=10 s=36
